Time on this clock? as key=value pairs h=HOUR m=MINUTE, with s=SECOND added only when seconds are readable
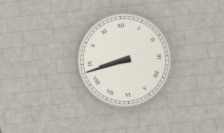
h=8 m=43
